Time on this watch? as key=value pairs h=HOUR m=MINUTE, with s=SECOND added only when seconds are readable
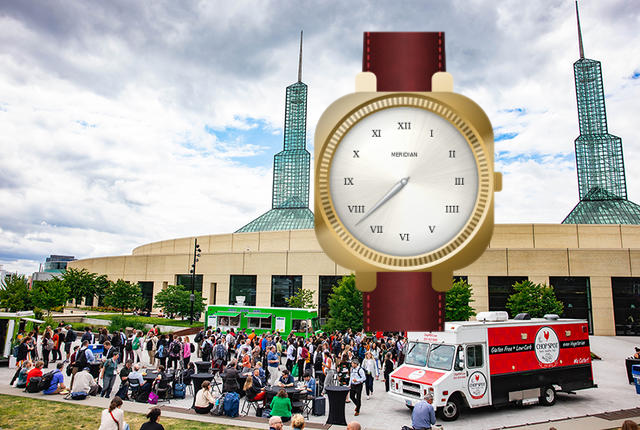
h=7 m=38
